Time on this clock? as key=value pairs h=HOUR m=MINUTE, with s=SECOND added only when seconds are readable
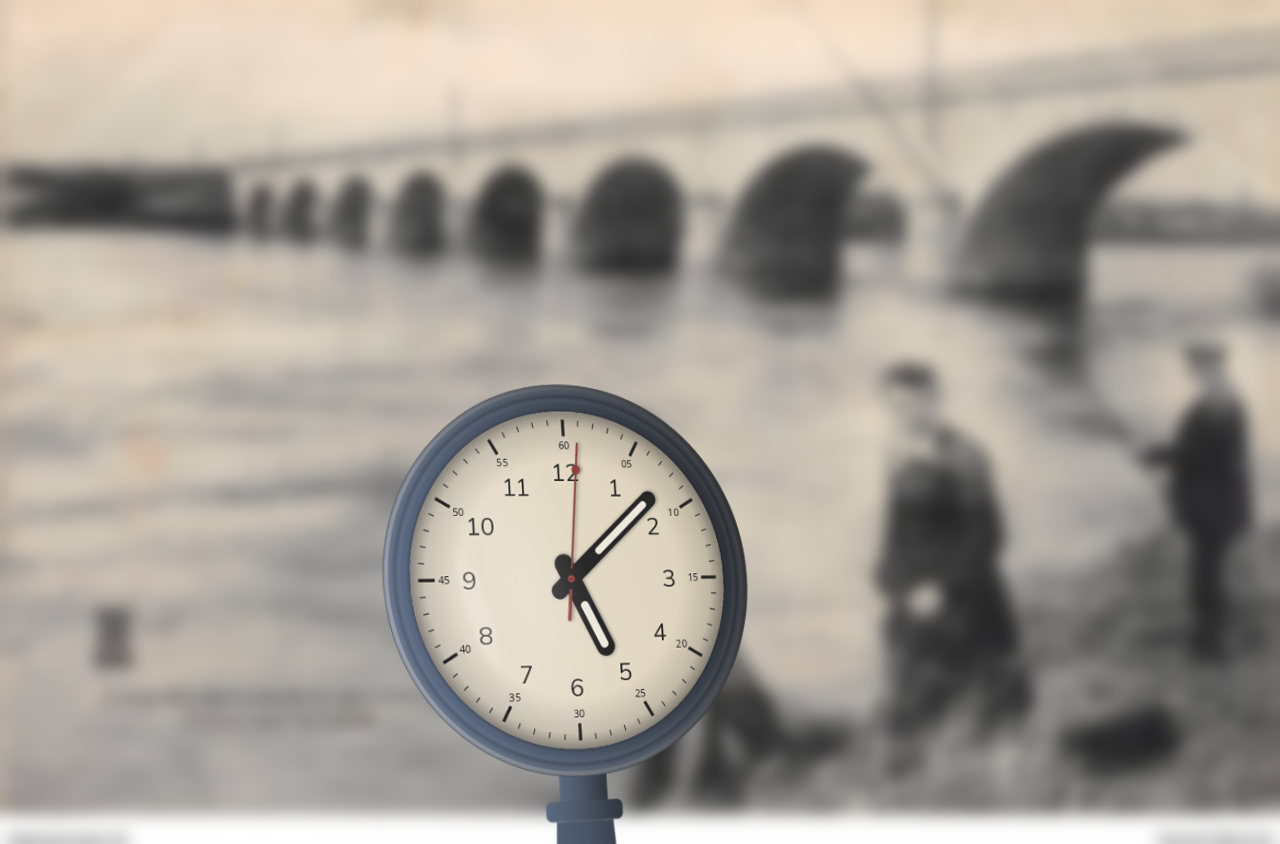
h=5 m=8 s=1
